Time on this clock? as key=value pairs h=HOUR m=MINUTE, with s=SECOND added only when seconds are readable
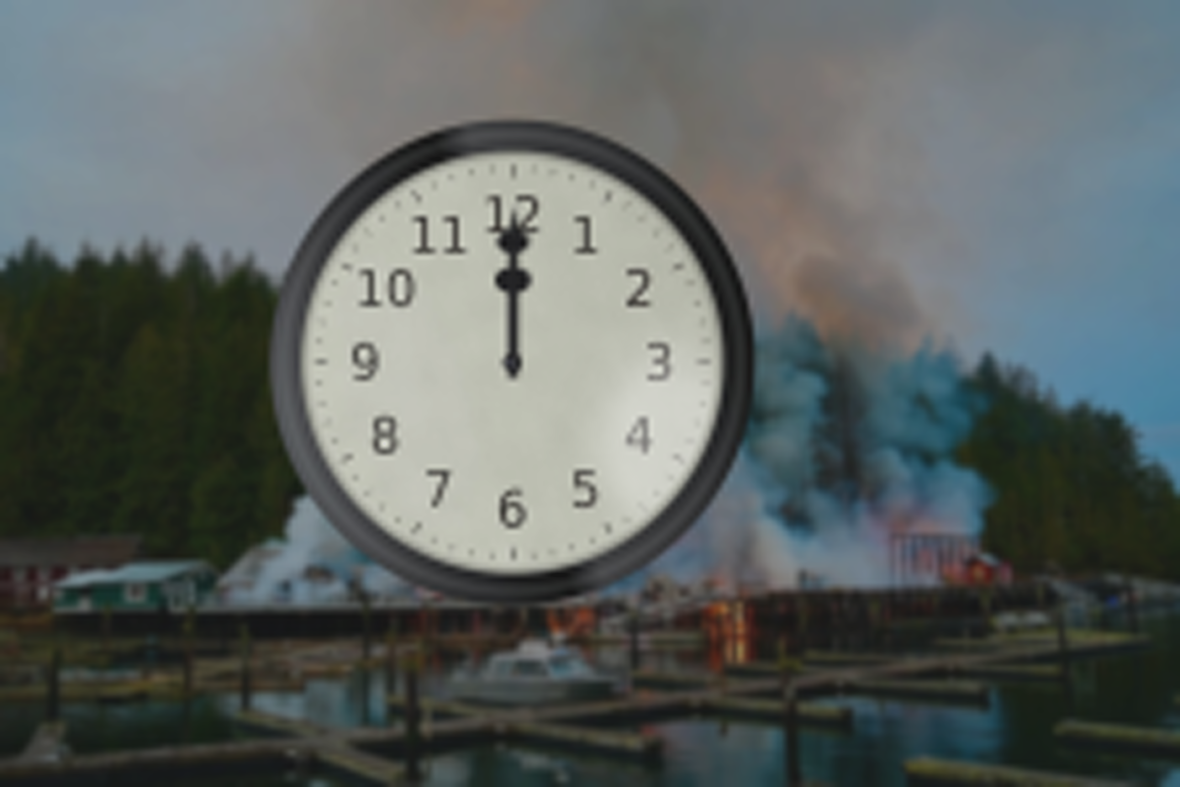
h=12 m=0
